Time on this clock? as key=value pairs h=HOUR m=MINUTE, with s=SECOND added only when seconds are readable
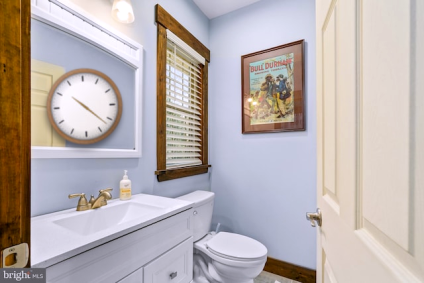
h=10 m=22
